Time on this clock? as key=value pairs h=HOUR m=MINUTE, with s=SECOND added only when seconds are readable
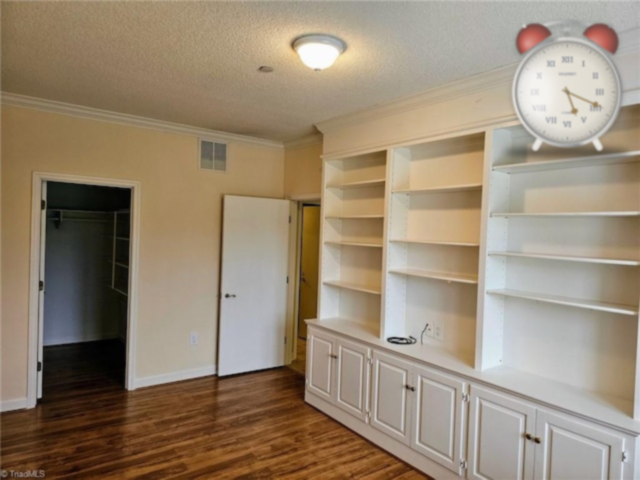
h=5 m=19
